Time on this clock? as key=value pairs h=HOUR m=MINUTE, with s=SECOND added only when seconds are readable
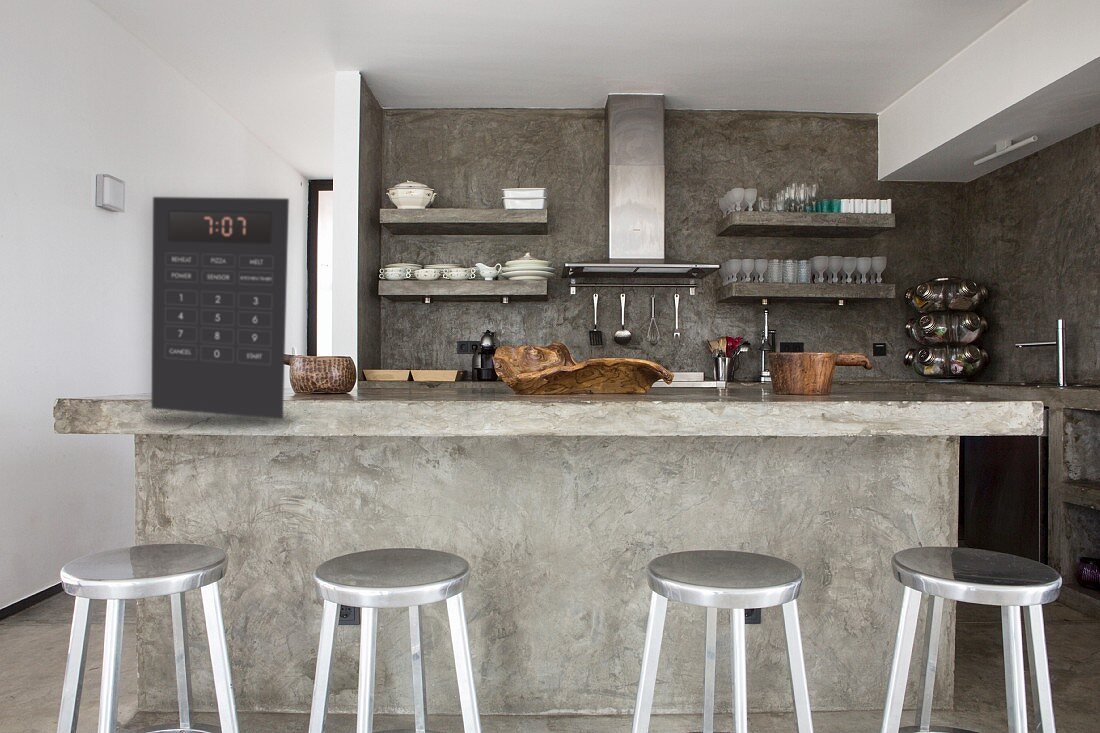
h=7 m=7
